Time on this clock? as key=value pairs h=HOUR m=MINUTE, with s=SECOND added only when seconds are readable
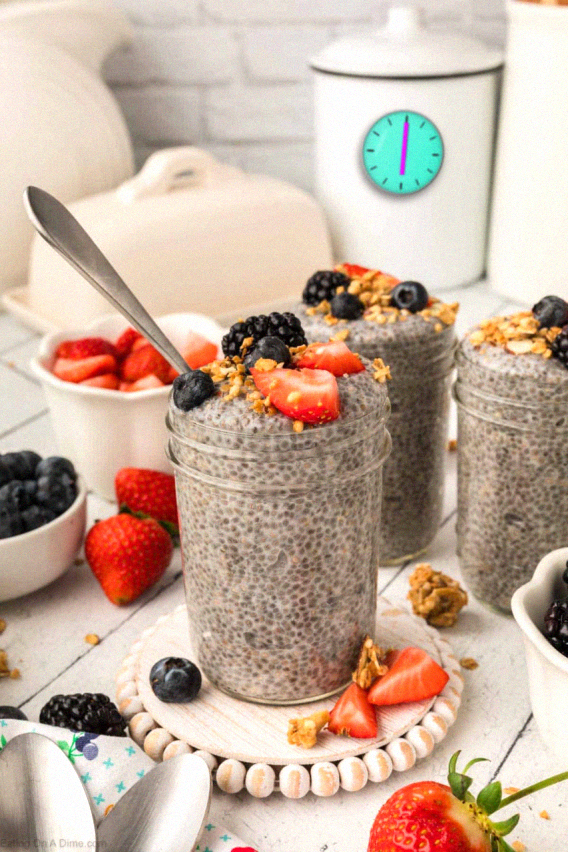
h=6 m=0
